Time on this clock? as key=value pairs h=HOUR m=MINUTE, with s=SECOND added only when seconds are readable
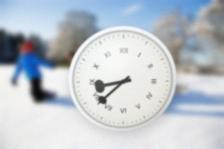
h=8 m=38
